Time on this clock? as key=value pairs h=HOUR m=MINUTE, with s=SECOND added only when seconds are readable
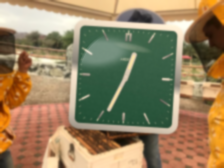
h=12 m=34
